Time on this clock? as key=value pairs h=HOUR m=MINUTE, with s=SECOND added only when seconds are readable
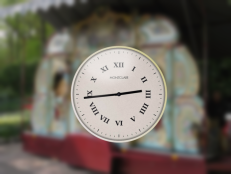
h=2 m=44
